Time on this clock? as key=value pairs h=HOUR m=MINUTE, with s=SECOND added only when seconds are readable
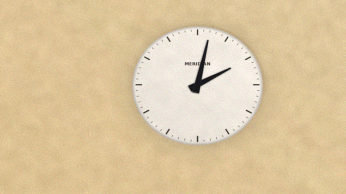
h=2 m=2
